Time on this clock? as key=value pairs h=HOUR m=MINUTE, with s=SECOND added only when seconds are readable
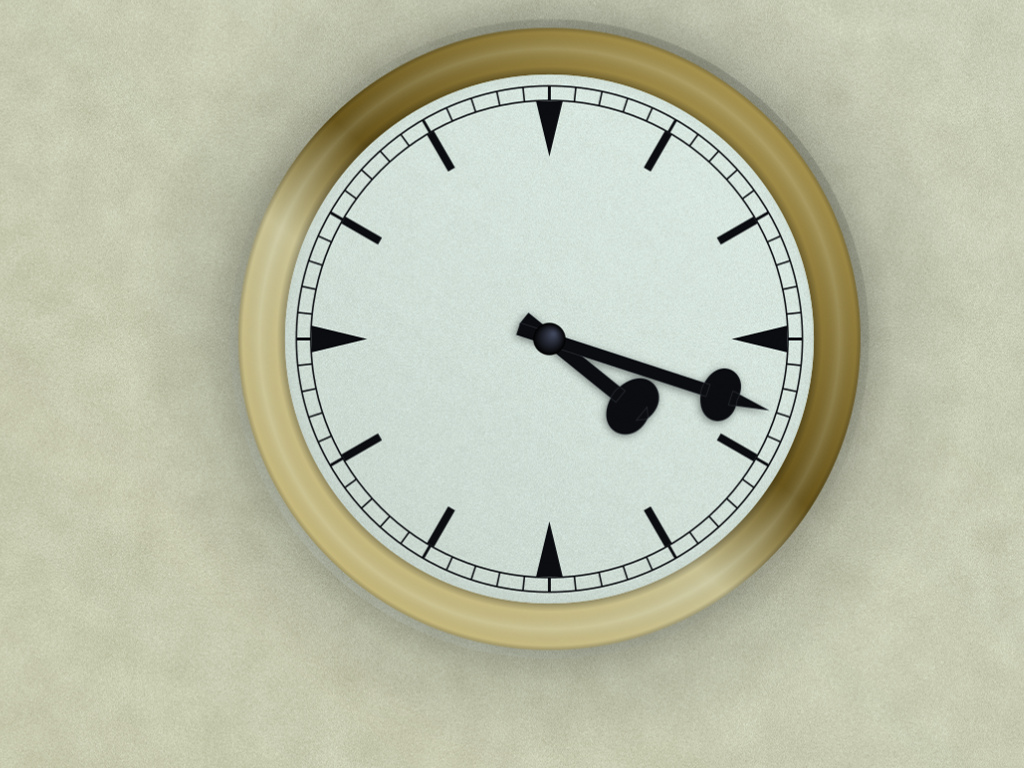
h=4 m=18
